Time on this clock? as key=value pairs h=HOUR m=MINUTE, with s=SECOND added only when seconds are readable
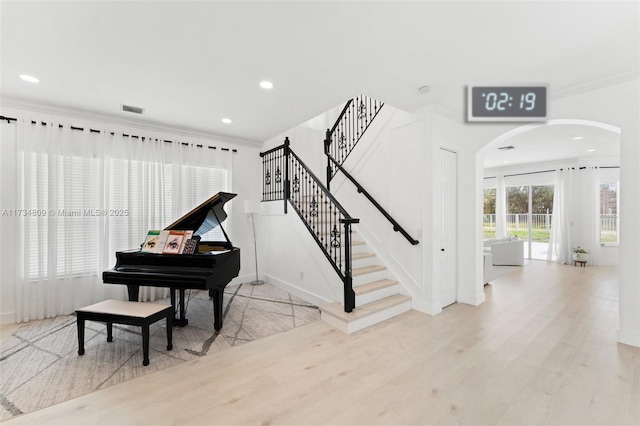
h=2 m=19
